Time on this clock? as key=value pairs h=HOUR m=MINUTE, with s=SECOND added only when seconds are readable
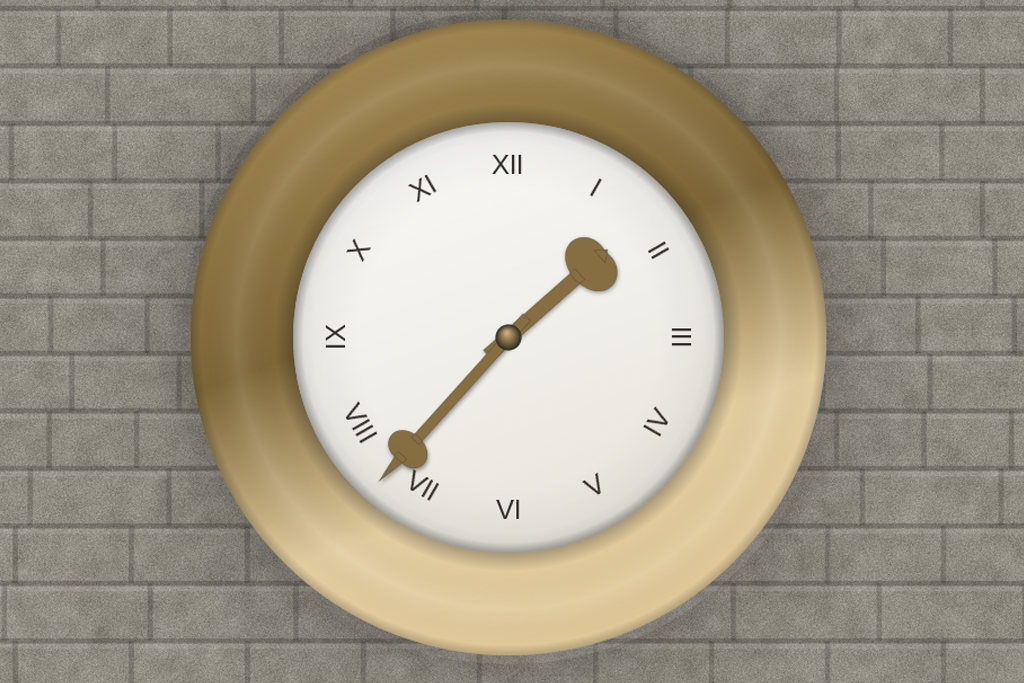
h=1 m=37
